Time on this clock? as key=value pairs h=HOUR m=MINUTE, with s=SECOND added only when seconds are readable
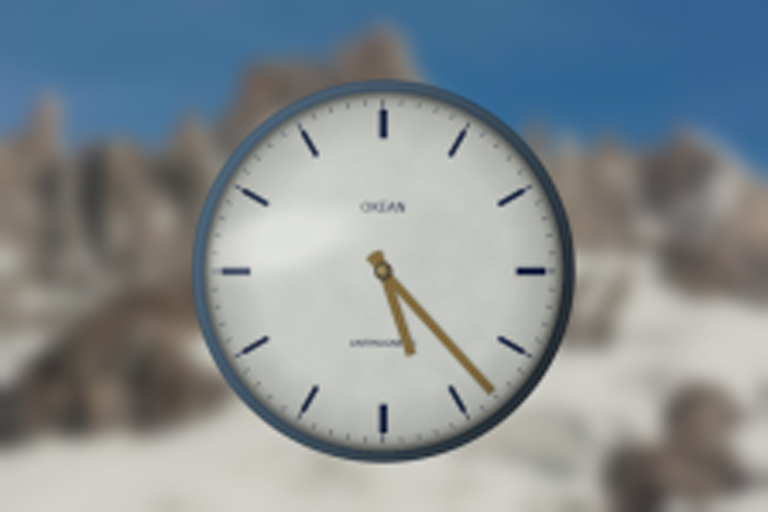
h=5 m=23
